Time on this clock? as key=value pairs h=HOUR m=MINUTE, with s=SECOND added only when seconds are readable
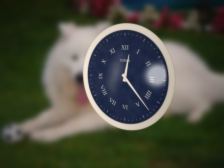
h=12 m=23
